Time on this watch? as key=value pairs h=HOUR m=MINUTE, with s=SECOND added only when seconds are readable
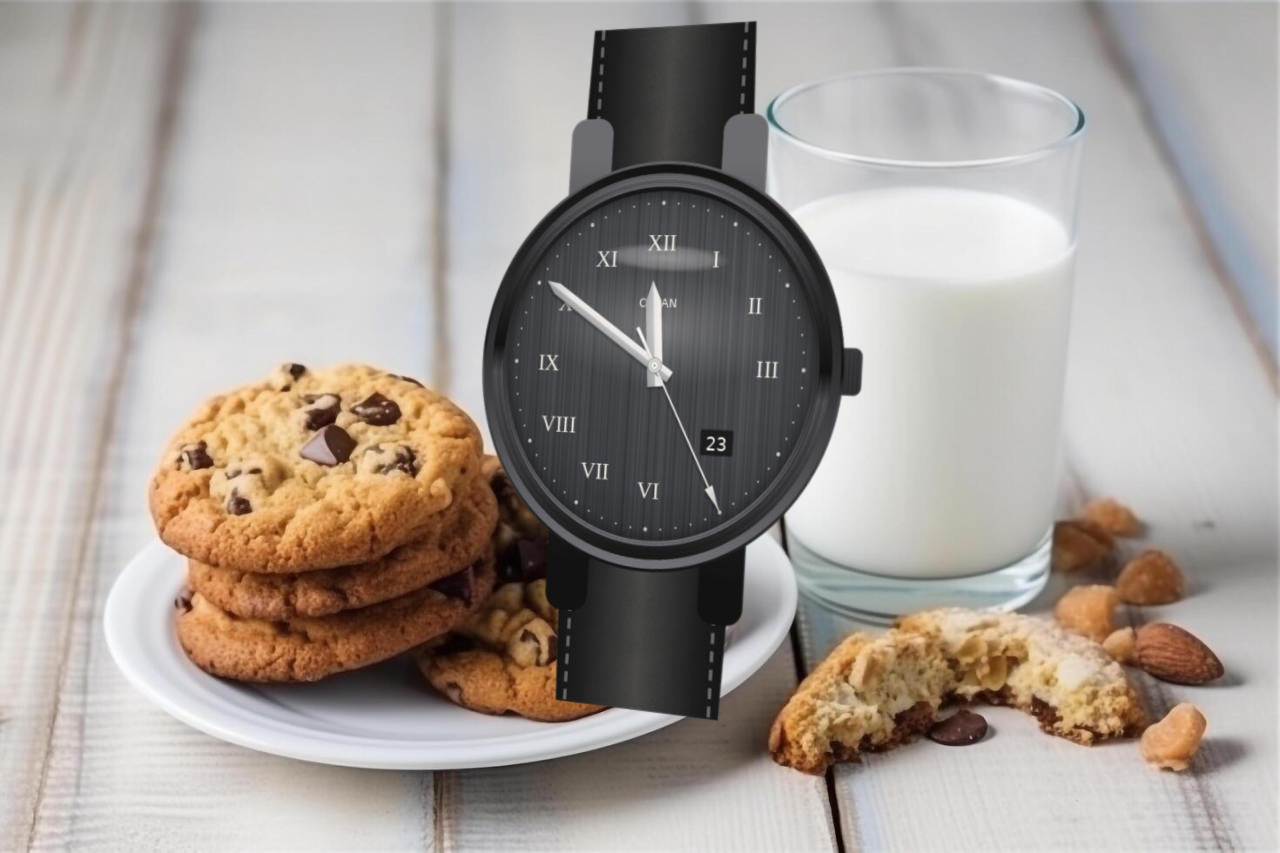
h=11 m=50 s=25
